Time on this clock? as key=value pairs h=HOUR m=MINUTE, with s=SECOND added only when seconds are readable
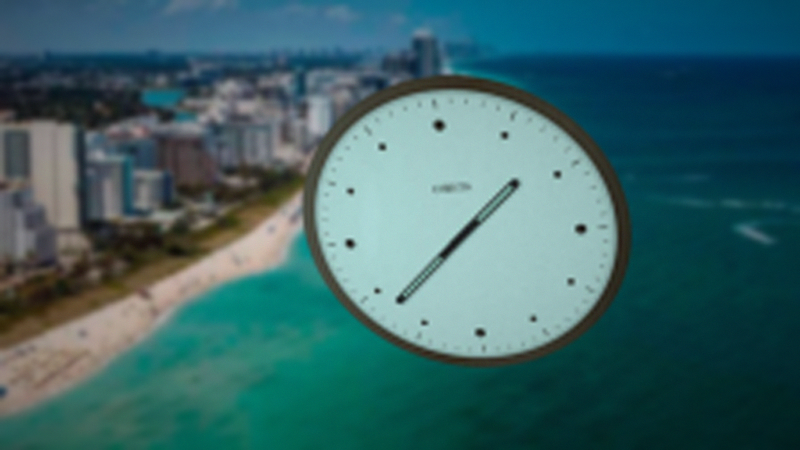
h=1 m=38
